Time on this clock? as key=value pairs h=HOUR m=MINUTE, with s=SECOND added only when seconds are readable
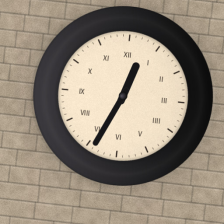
h=12 m=34
